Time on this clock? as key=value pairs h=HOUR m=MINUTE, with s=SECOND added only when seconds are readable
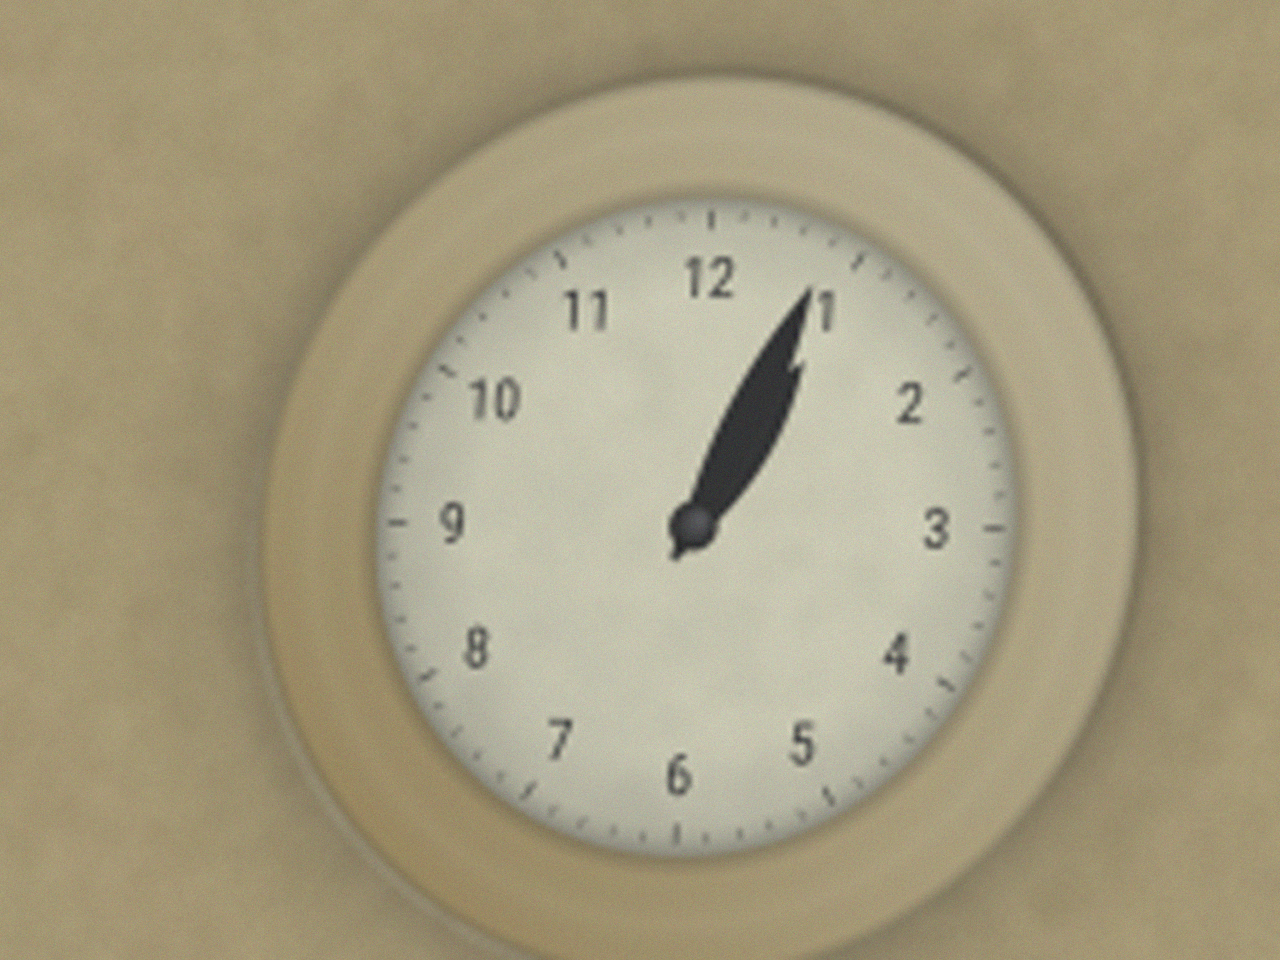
h=1 m=4
